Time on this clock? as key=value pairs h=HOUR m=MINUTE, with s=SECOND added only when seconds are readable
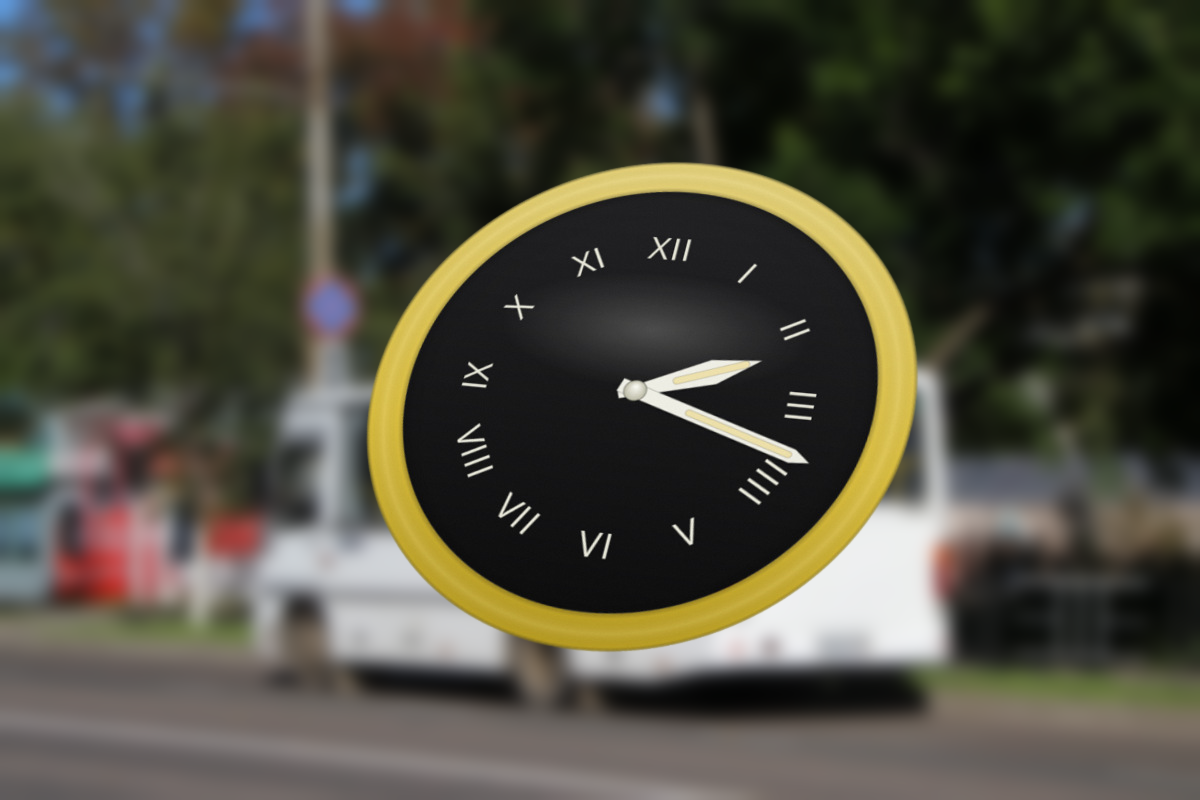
h=2 m=18
